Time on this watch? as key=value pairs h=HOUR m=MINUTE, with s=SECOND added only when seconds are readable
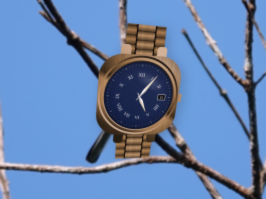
h=5 m=6
